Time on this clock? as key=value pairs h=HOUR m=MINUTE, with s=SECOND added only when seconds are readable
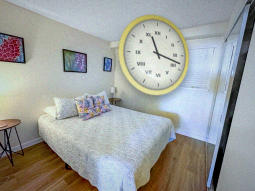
h=11 m=18
